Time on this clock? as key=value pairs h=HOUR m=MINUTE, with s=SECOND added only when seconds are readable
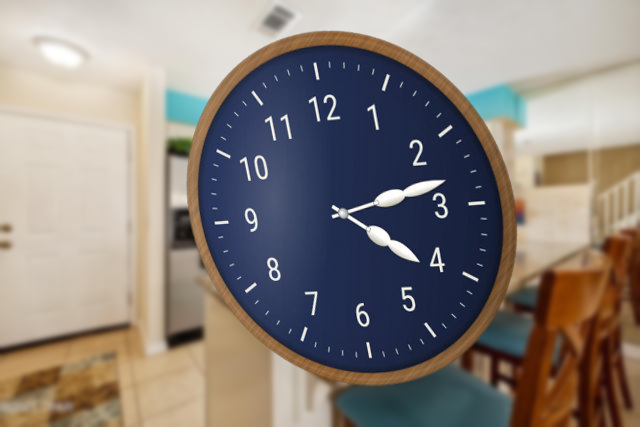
h=4 m=13
